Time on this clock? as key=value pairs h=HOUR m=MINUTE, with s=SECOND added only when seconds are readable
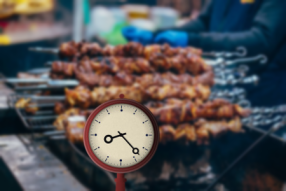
h=8 m=23
